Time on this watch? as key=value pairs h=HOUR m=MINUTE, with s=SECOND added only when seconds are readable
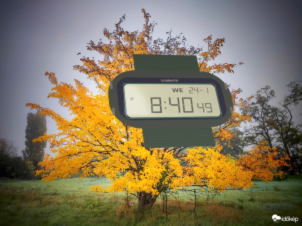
h=8 m=40 s=49
